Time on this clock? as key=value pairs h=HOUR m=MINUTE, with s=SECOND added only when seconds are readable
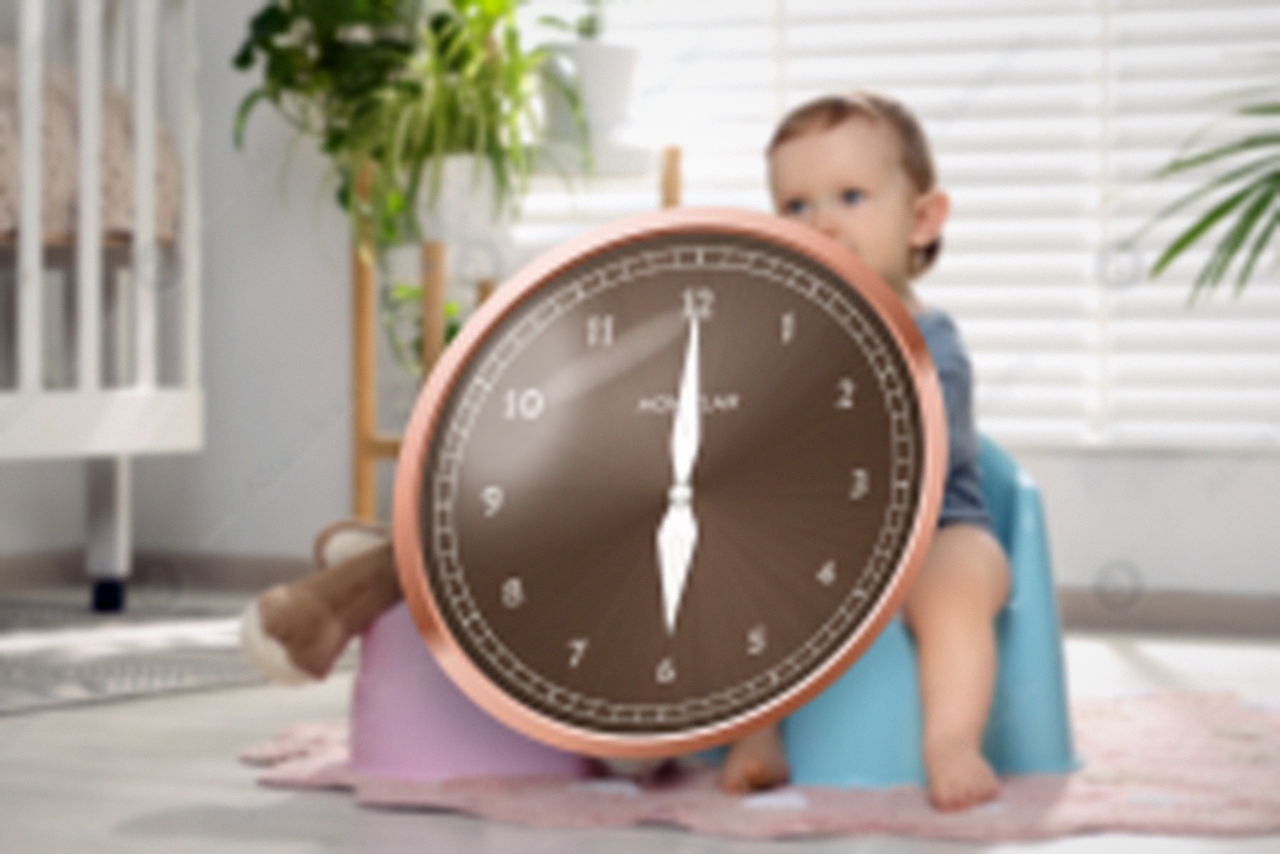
h=6 m=0
